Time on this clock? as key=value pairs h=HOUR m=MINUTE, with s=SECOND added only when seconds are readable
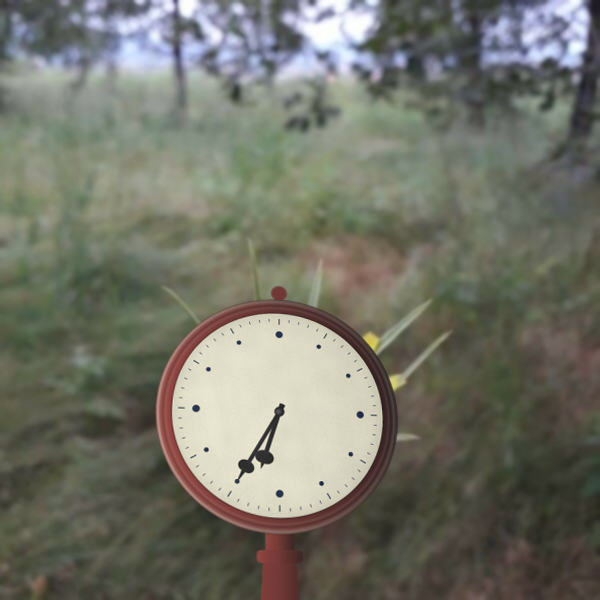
h=6 m=35
